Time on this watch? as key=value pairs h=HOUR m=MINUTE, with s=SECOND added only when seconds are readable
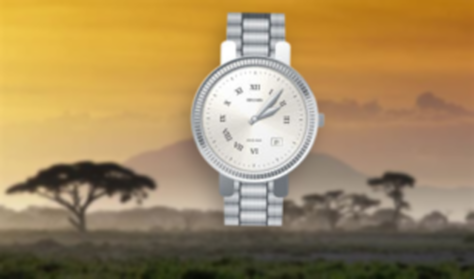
h=2 m=7
